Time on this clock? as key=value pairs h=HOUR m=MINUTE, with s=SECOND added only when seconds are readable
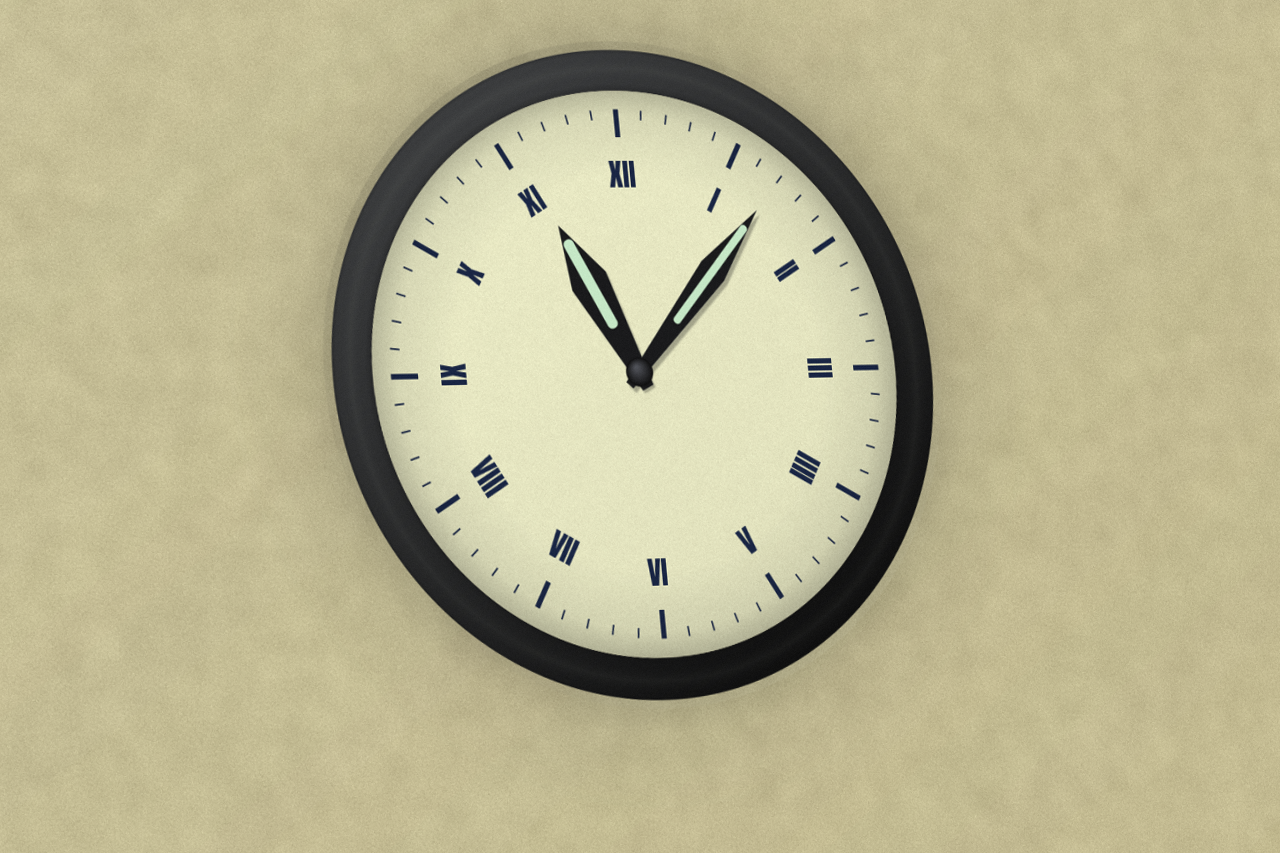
h=11 m=7
